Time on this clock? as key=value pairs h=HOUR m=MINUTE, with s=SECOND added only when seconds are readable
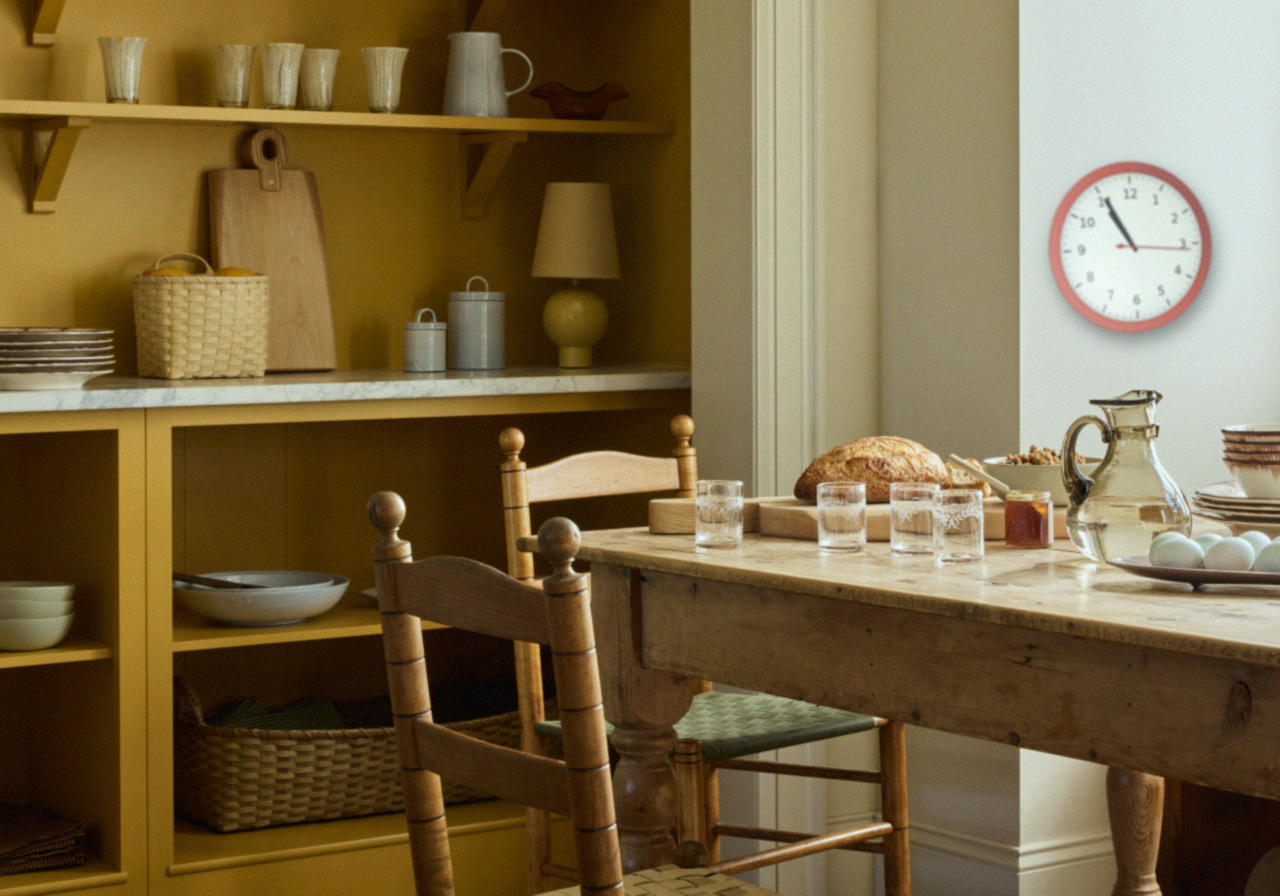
h=10 m=55 s=16
